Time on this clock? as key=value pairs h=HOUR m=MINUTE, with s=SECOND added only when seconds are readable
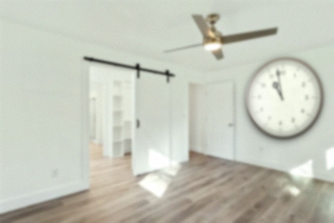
h=10 m=58
